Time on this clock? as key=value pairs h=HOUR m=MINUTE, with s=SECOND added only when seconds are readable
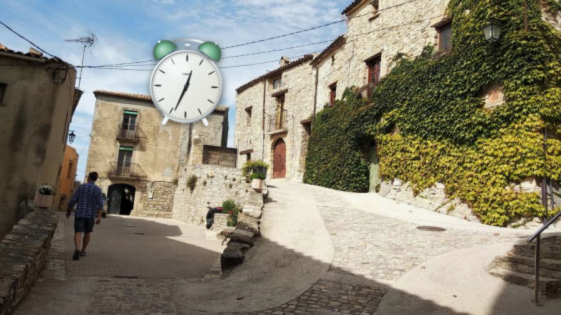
h=12 m=34
